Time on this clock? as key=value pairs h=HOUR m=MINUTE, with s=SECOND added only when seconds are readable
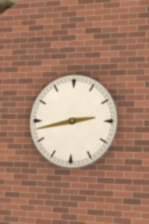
h=2 m=43
